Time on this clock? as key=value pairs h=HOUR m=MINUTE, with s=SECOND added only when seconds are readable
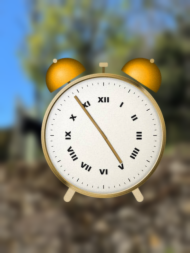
h=4 m=54
